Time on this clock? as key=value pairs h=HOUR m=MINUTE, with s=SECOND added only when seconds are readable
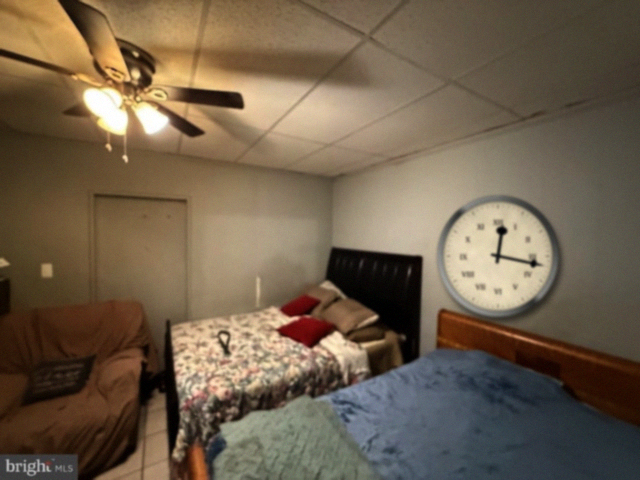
h=12 m=17
